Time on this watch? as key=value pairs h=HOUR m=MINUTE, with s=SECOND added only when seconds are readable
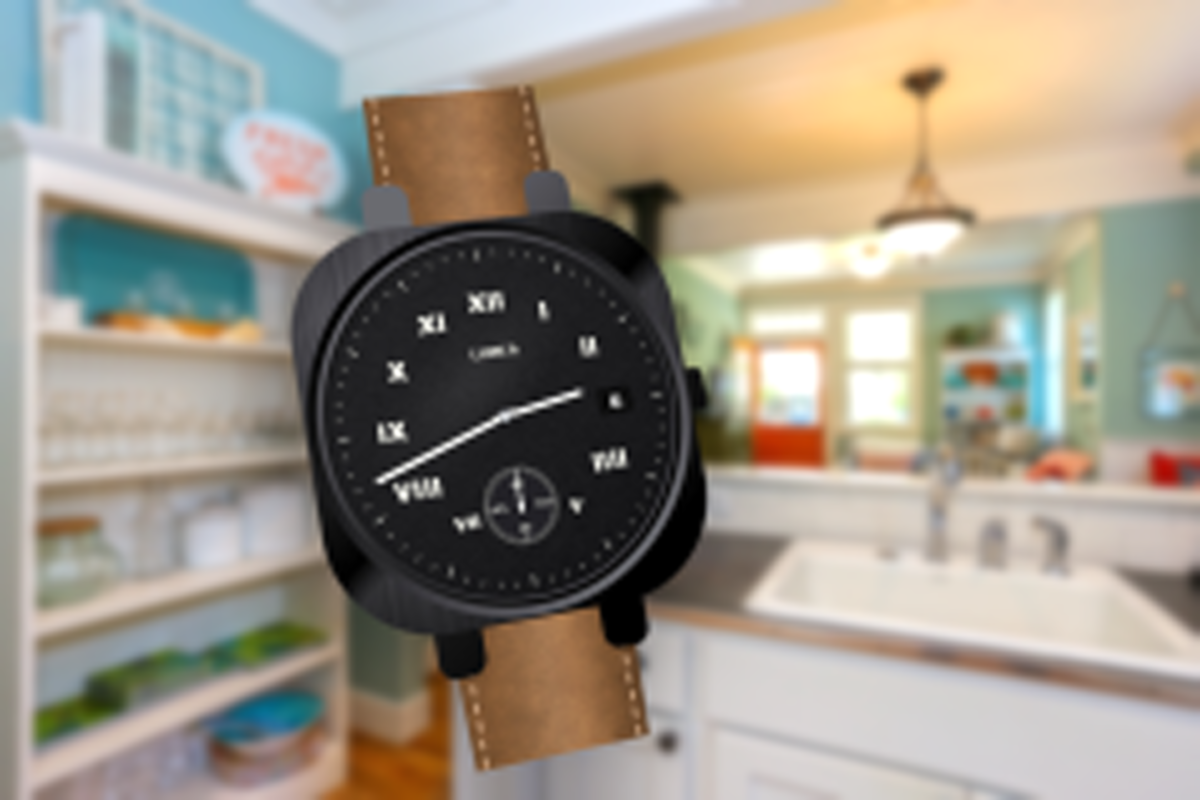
h=2 m=42
